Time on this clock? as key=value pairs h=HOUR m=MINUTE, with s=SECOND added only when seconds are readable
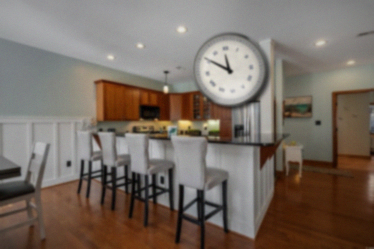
h=11 m=51
